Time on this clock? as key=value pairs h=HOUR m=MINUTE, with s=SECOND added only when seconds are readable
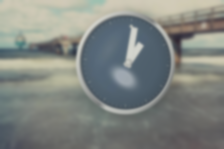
h=1 m=1
